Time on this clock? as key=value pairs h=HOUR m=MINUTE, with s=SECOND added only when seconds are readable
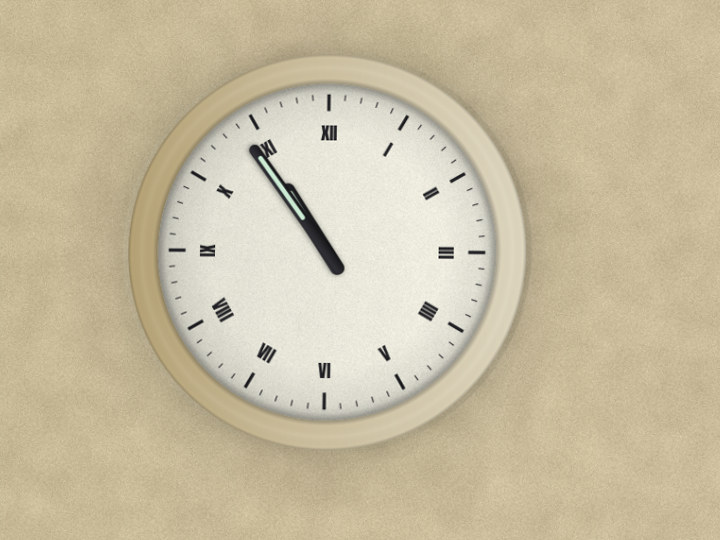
h=10 m=54
